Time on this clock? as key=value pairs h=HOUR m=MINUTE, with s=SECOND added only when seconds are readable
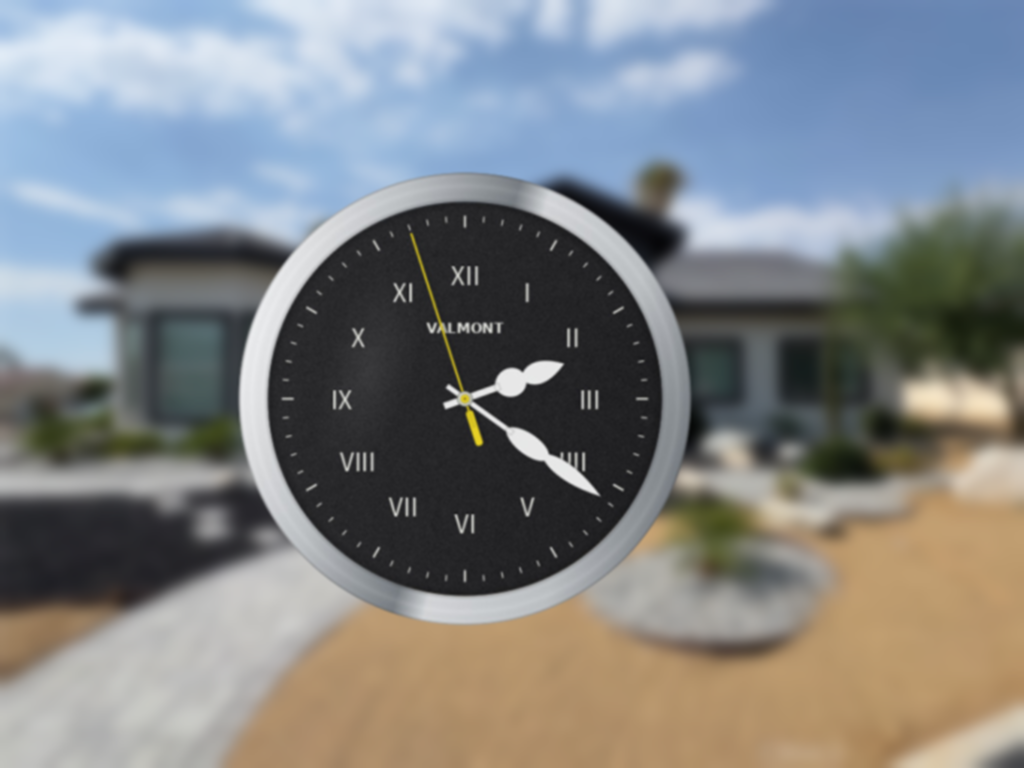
h=2 m=20 s=57
